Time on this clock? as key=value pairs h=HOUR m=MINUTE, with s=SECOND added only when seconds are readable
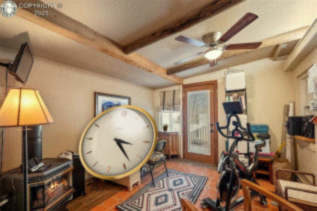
h=3 m=23
